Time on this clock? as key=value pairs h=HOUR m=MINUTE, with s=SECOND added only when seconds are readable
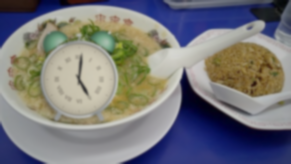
h=5 m=1
